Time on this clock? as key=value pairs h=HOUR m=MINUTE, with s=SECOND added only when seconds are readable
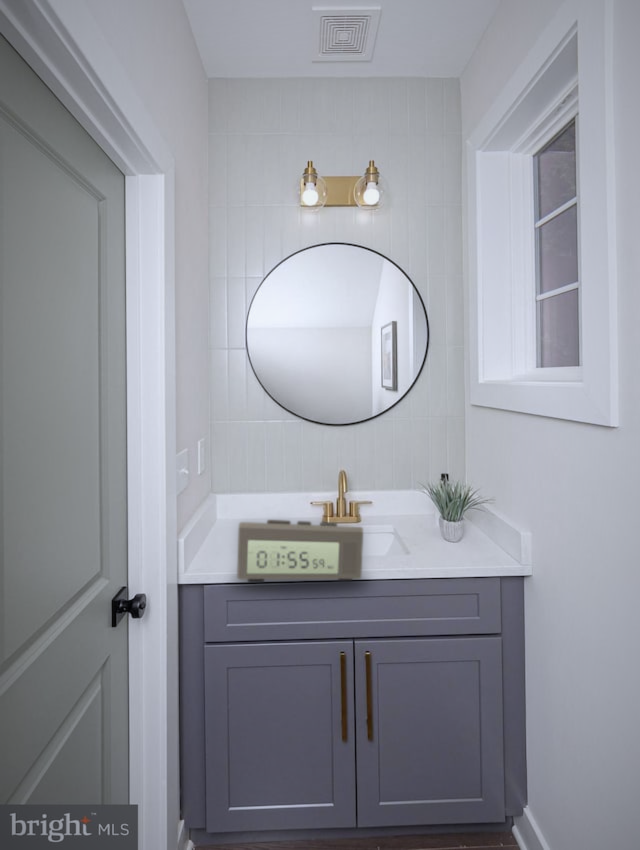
h=1 m=55
